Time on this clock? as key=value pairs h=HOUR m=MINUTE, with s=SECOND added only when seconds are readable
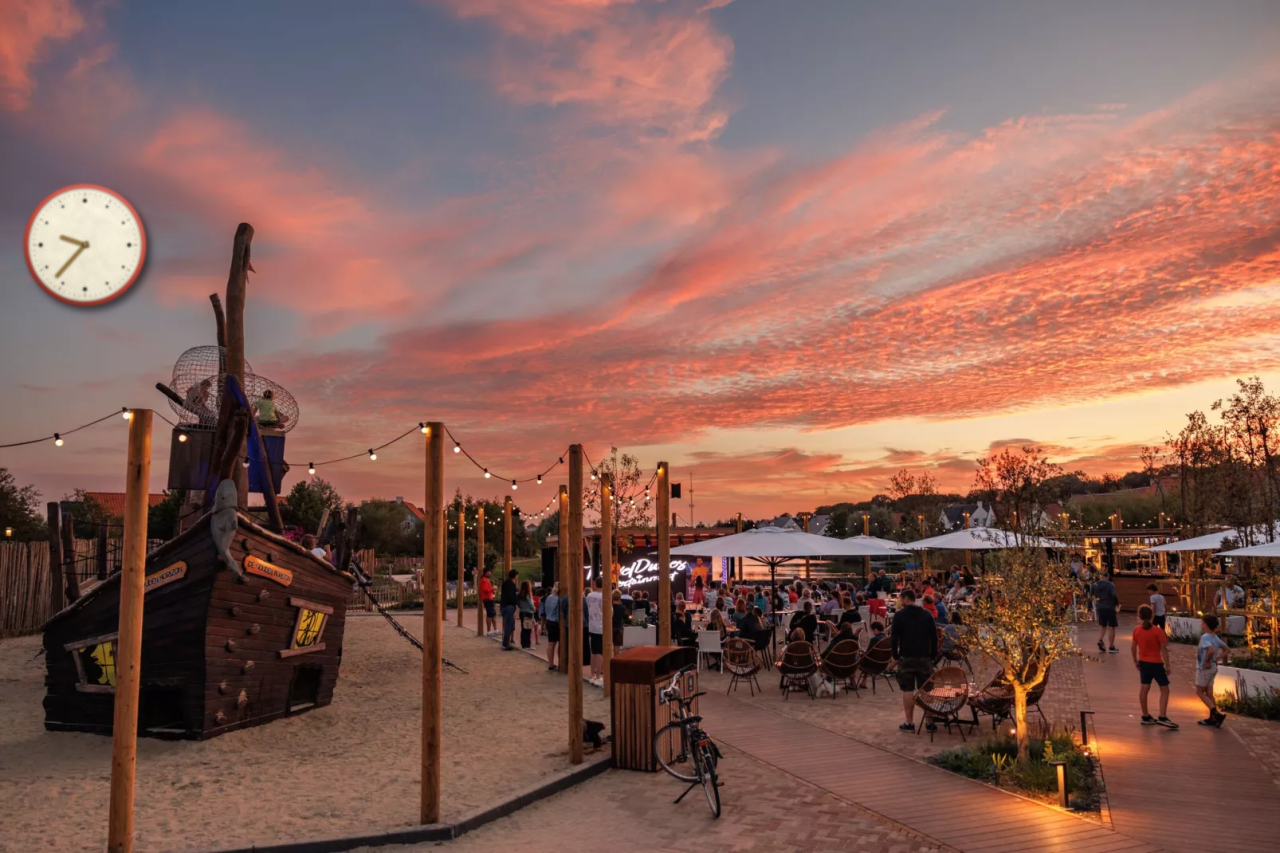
h=9 m=37
